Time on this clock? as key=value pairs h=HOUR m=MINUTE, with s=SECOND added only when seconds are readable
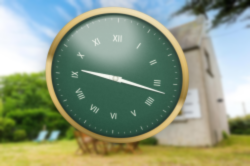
h=9 m=17
